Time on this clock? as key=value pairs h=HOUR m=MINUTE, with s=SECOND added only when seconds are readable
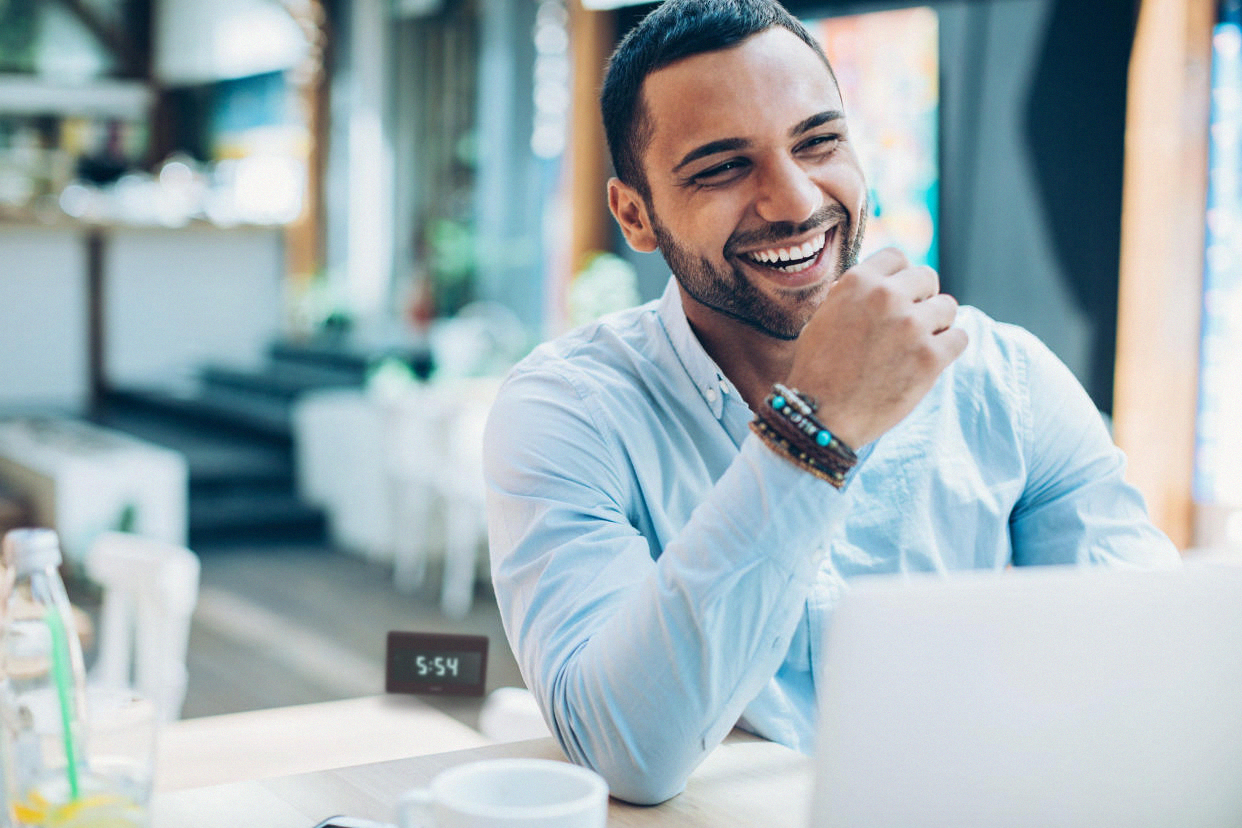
h=5 m=54
